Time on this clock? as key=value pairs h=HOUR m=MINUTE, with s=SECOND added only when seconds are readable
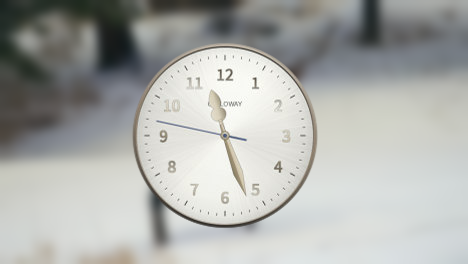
h=11 m=26 s=47
